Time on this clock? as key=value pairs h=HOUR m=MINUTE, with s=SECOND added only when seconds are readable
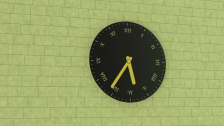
h=5 m=36
